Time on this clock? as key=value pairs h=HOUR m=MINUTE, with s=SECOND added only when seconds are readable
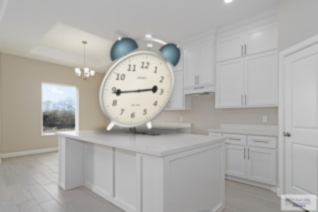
h=2 m=44
